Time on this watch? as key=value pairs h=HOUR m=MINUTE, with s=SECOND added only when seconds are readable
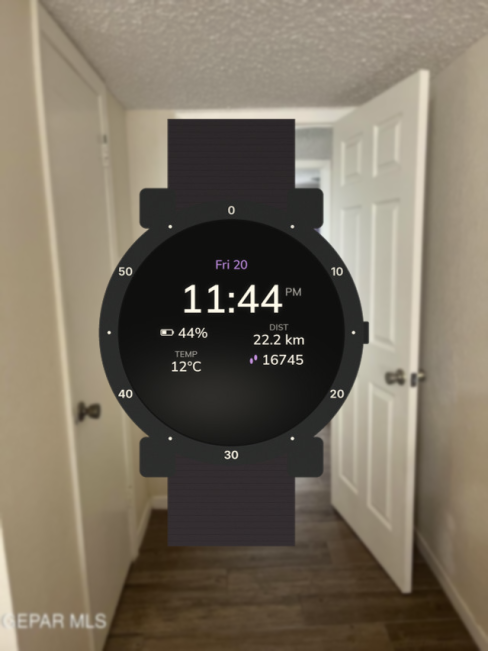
h=11 m=44
